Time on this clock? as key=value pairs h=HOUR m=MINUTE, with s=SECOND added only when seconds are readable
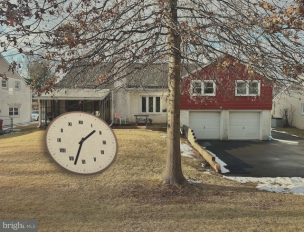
h=1 m=33
